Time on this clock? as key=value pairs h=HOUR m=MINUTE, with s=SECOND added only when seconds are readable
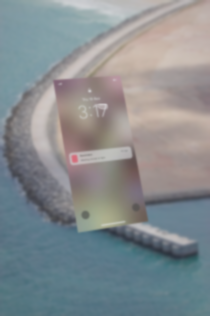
h=3 m=17
